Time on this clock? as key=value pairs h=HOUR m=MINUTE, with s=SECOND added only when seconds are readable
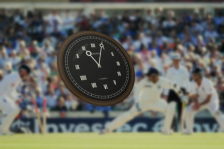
h=11 m=4
